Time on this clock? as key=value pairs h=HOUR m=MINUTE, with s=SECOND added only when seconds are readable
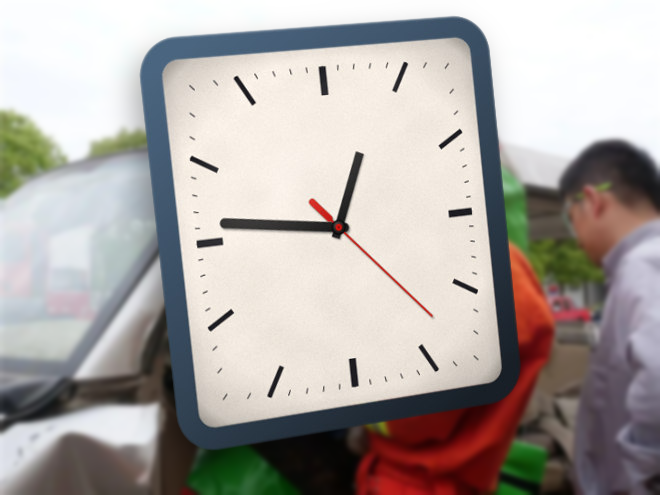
h=12 m=46 s=23
